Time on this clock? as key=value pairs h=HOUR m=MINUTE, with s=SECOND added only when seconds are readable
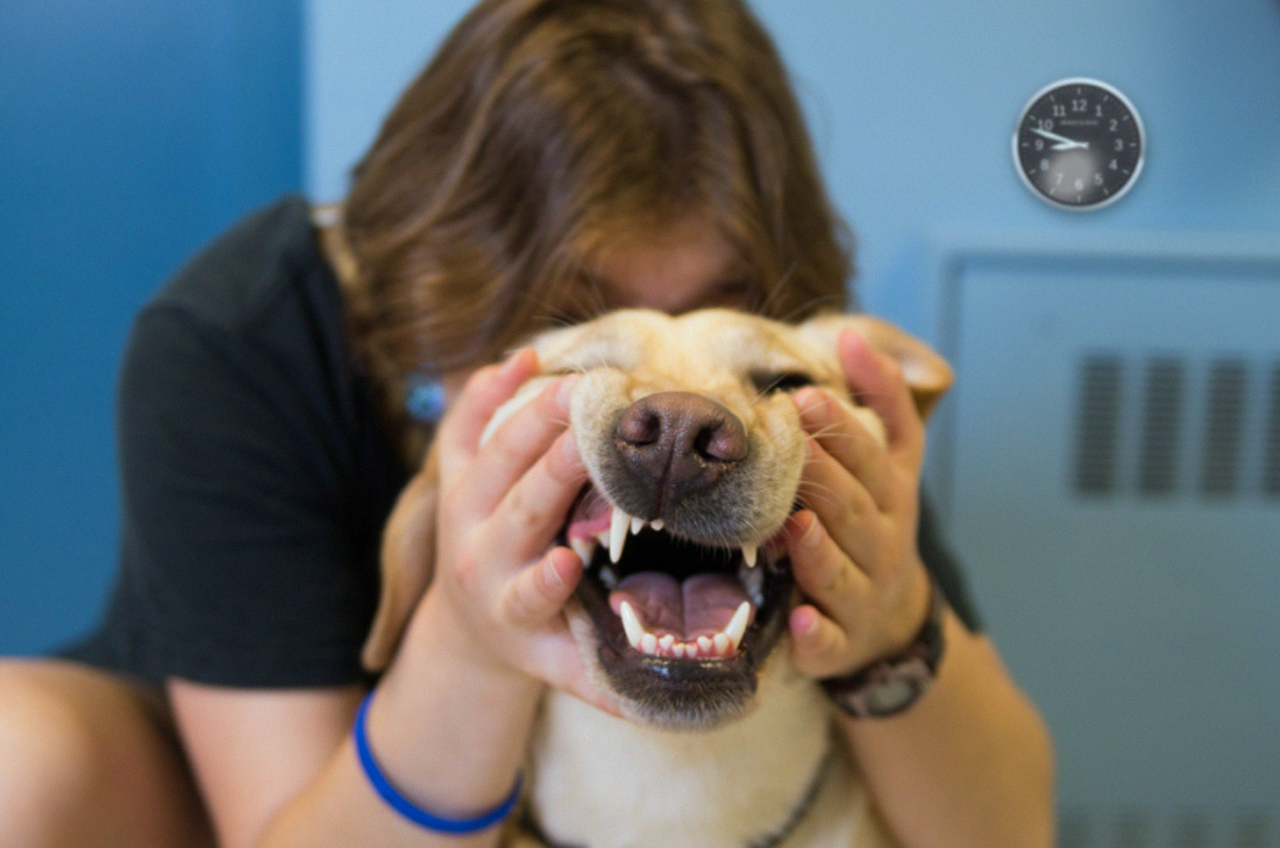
h=8 m=48
